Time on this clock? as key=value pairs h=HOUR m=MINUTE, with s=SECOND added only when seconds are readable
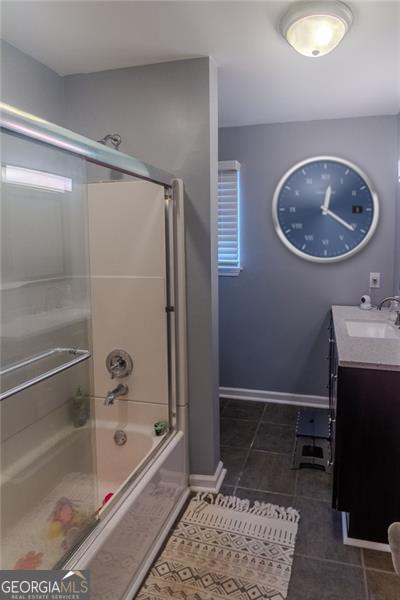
h=12 m=21
